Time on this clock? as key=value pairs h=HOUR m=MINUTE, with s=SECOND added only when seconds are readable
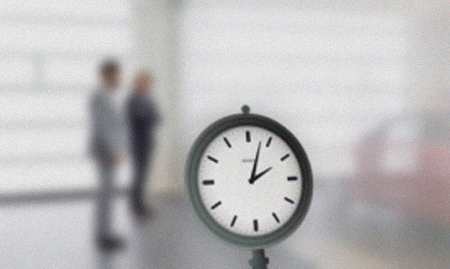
h=2 m=3
